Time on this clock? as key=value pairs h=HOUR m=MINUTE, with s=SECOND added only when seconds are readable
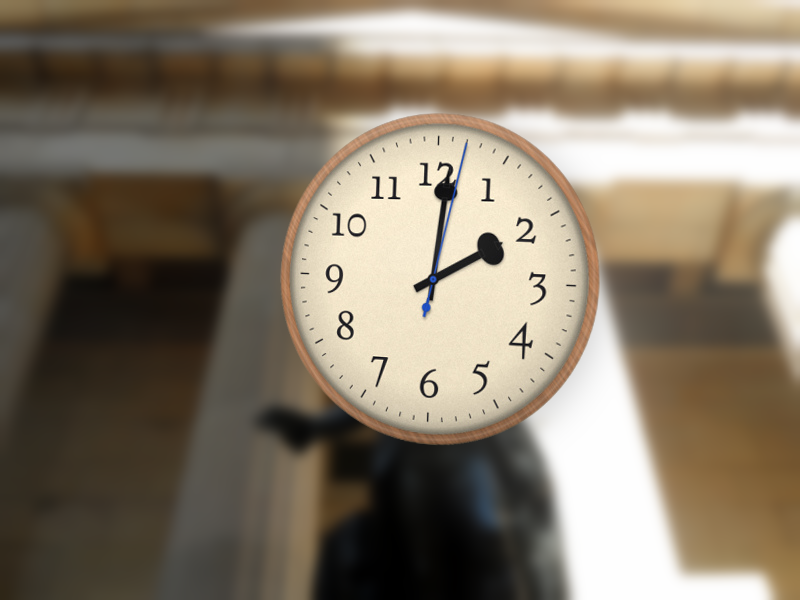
h=2 m=1 s=2
